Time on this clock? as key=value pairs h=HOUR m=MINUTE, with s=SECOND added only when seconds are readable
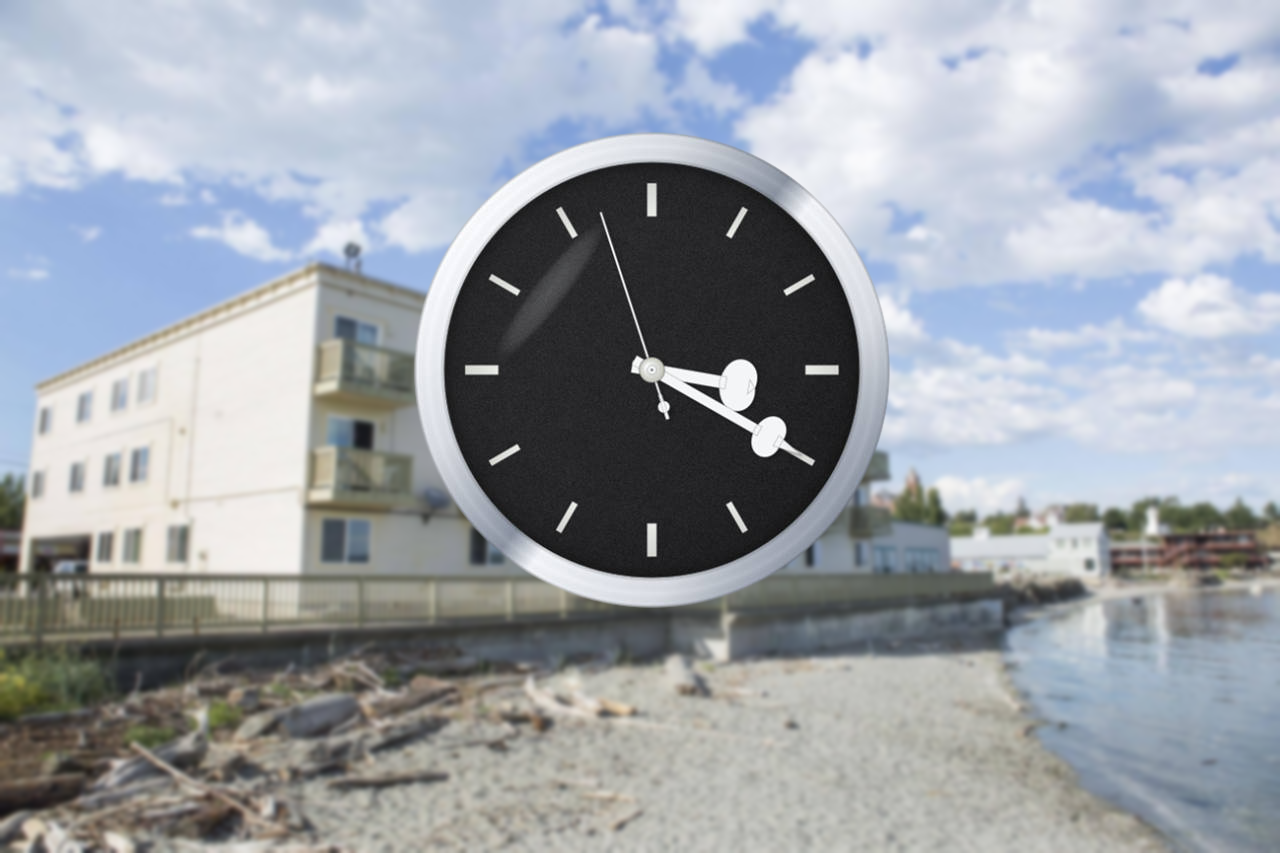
h=3 m=19 s=57
